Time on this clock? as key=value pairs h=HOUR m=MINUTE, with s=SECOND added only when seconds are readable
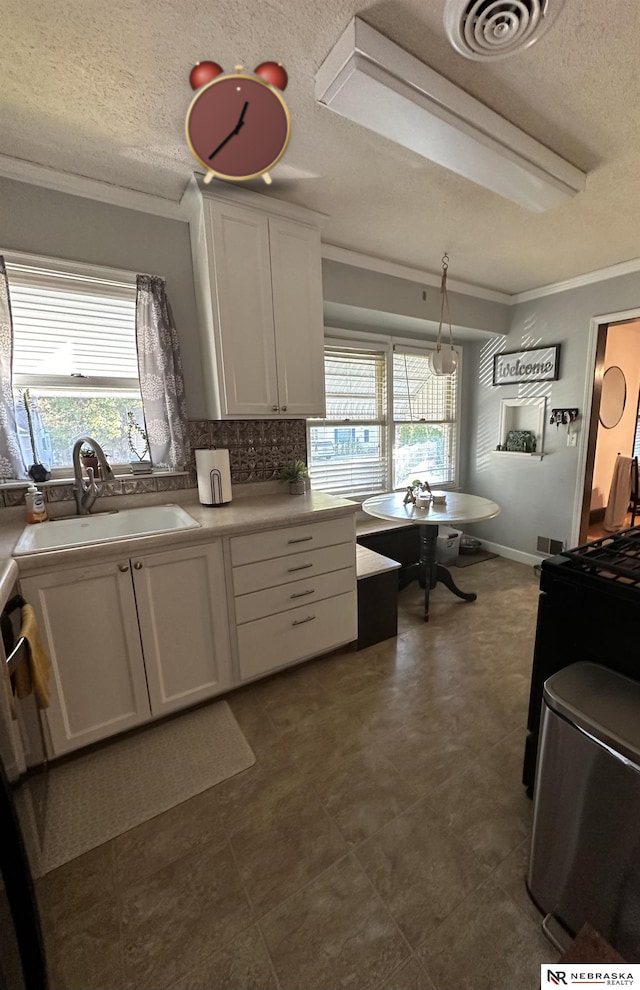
h=12 m=37
